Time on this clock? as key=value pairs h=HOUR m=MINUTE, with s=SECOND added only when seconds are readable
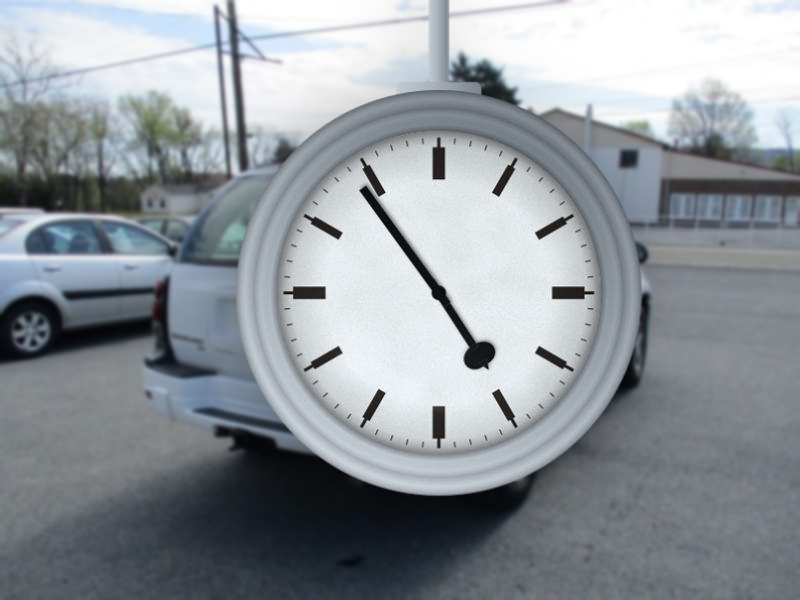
h=4 m=54
